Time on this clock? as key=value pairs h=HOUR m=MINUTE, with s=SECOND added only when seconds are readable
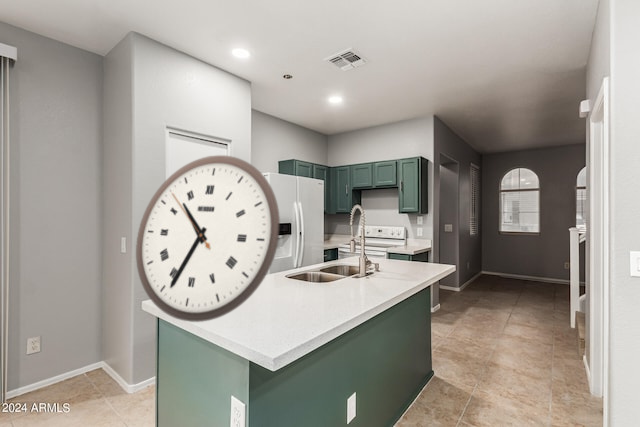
h=10 m=33 s=52
